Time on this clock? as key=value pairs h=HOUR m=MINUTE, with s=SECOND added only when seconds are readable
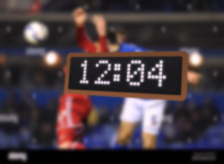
h=12 m=4
